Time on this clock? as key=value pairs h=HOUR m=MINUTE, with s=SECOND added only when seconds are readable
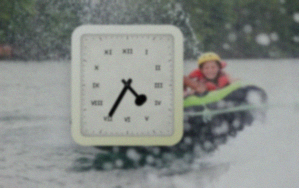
h=4 m=35
